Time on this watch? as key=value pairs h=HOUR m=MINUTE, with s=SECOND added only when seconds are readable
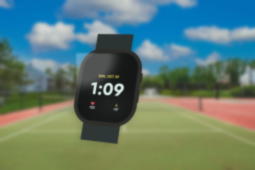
h=1 m=9
